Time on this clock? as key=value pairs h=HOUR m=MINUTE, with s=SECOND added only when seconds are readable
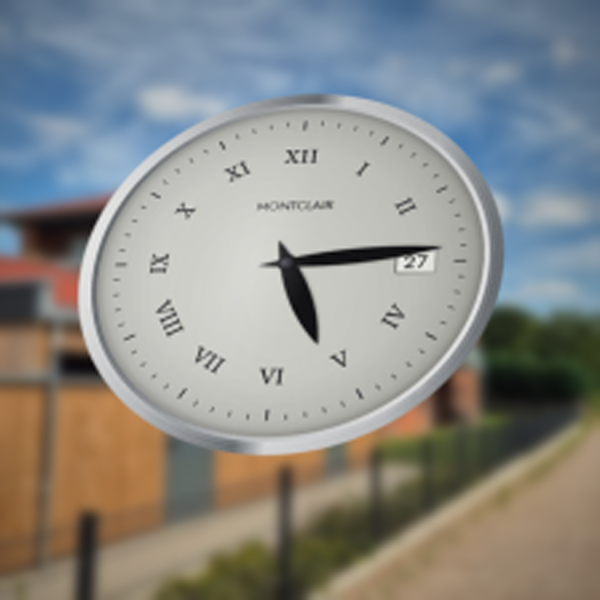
h=5 m=14
